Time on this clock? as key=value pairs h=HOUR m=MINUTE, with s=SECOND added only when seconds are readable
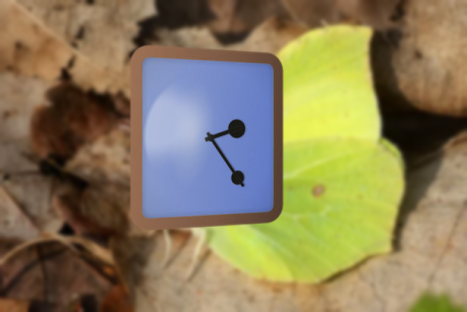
h=2 m=24
